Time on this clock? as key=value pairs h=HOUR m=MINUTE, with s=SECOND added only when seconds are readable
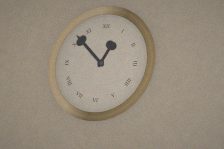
h=12 m=52
